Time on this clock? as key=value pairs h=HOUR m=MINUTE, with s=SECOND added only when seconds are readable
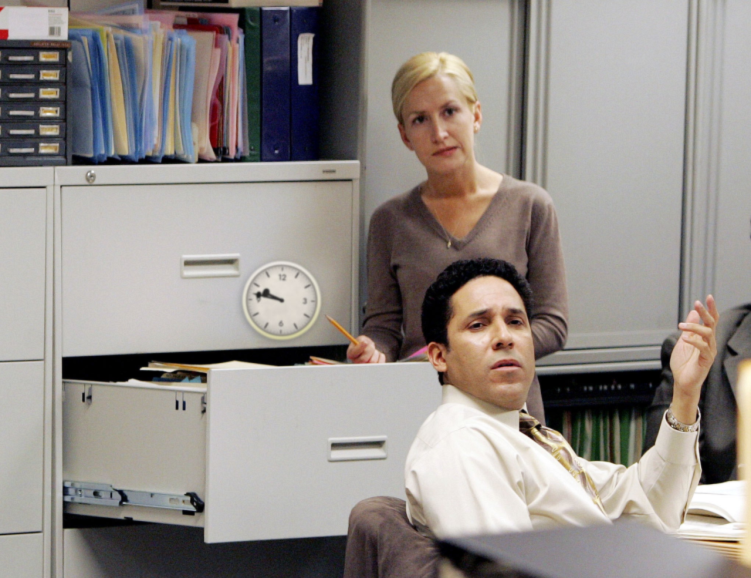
h=9 m=47
